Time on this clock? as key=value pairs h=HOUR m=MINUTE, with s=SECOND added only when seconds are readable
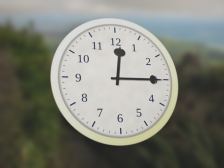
h=12 m=15
